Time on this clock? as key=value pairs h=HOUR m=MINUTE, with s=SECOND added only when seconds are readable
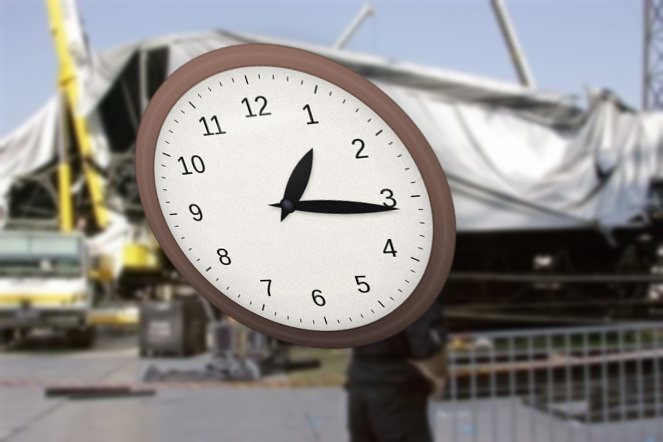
h=1 m=16
